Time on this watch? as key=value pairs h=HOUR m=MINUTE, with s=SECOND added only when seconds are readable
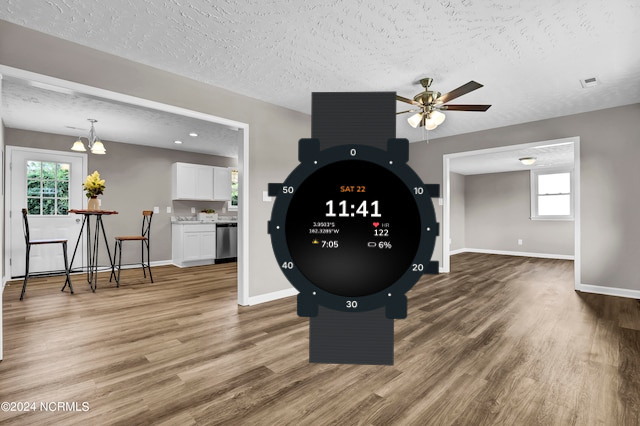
h=11 m=41
